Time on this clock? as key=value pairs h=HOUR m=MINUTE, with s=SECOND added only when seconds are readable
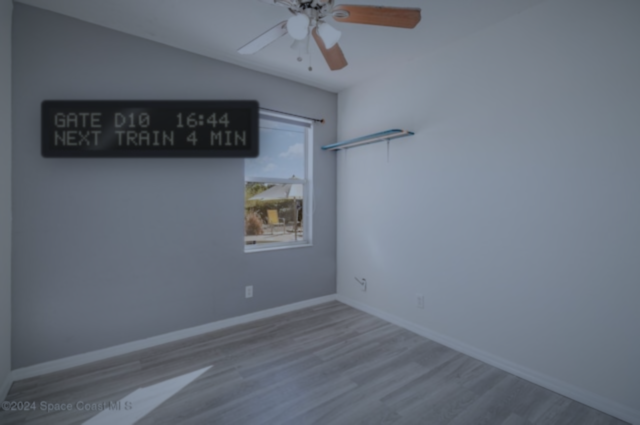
h=16 m=44
